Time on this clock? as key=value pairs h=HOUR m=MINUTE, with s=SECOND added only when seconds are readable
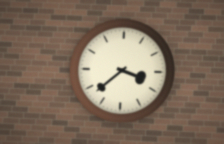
h=3 m=38
